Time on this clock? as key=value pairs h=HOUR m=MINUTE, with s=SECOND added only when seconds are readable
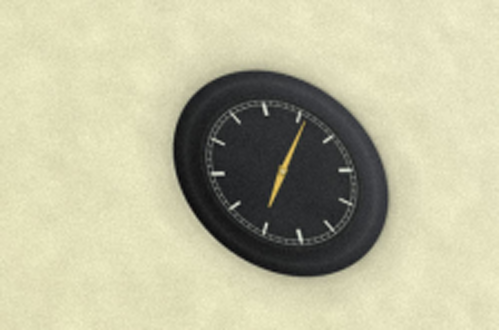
h=7 m=6
